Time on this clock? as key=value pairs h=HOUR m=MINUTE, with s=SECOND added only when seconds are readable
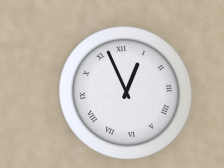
h=12 m=57
